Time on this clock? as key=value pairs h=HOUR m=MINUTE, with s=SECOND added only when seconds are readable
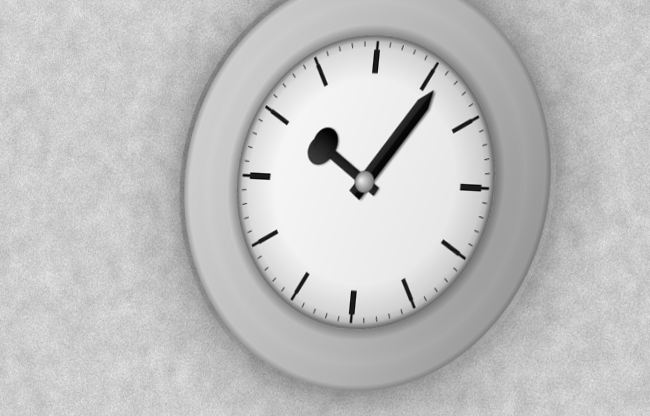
h=10 m=6
